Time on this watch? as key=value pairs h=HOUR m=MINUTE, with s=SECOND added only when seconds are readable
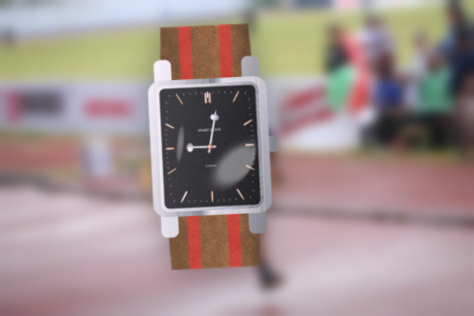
h=9 m=2
